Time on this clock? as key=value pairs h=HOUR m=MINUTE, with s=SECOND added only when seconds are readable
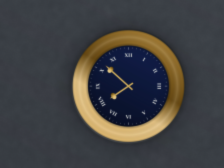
h=7 m=52
